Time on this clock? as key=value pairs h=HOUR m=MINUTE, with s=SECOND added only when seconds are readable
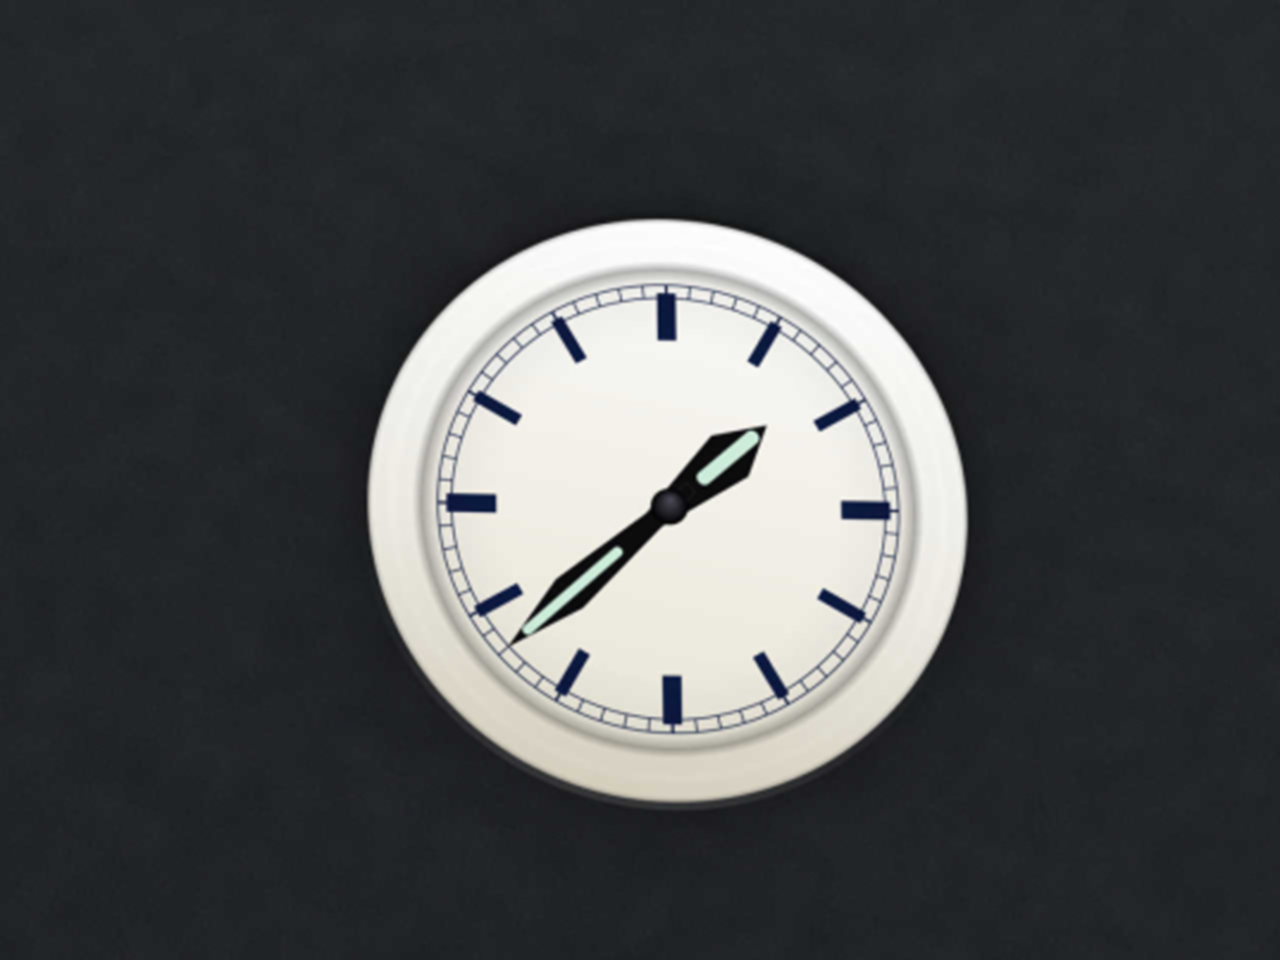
h=1 m=38
